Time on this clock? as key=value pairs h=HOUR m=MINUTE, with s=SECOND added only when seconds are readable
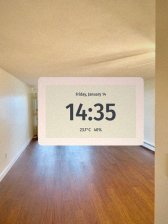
h=14 m=35
